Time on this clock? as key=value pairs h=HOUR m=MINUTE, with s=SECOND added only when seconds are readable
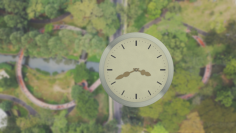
h=3 m=41
